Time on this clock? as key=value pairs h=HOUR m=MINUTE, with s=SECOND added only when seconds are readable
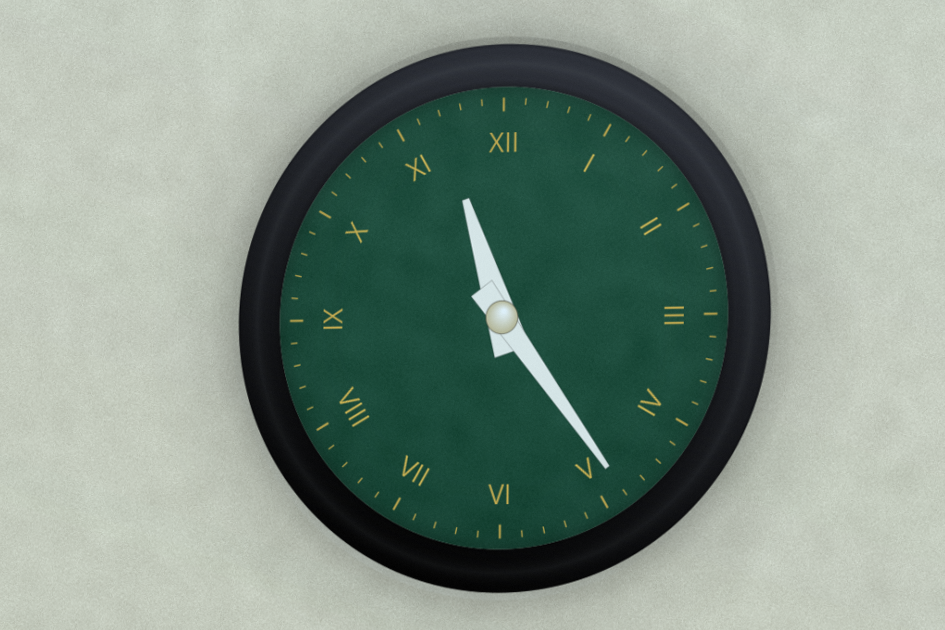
h=11 m=24
